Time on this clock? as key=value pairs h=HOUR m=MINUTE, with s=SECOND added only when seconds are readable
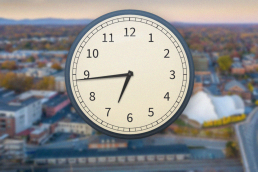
h=6 m=44
